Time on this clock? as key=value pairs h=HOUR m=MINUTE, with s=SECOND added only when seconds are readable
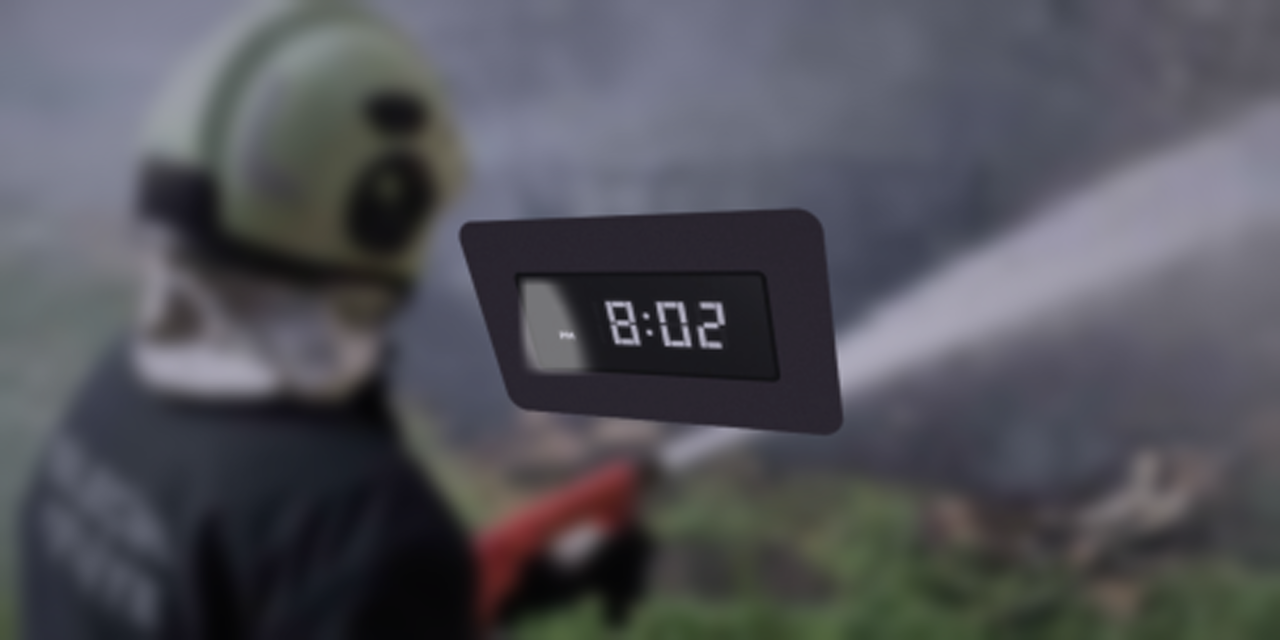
h=8 m=2
